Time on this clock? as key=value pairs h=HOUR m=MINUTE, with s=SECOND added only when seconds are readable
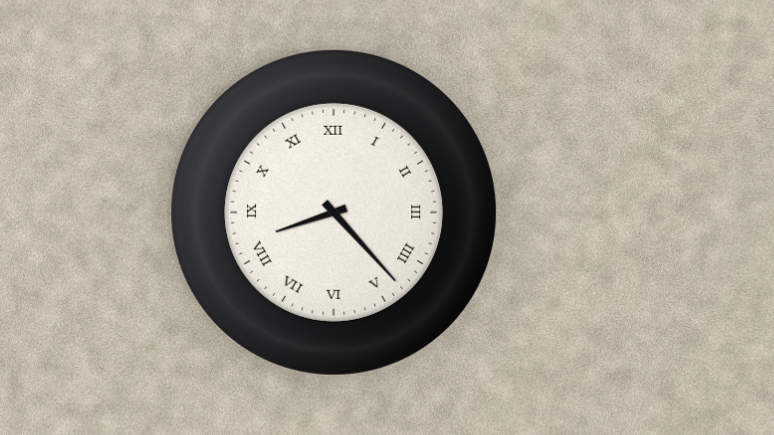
h=8 m=23
